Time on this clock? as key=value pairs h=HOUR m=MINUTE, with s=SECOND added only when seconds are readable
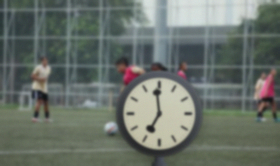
h=6 m=59
